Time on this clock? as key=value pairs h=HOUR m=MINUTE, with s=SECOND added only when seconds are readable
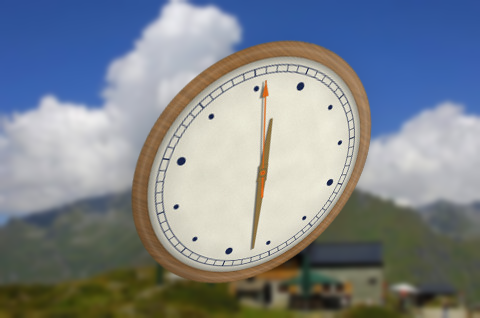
h=11 m=26 s=56
